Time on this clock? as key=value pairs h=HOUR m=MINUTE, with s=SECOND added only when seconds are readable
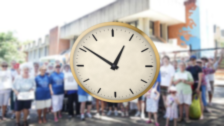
h=12 m=51
